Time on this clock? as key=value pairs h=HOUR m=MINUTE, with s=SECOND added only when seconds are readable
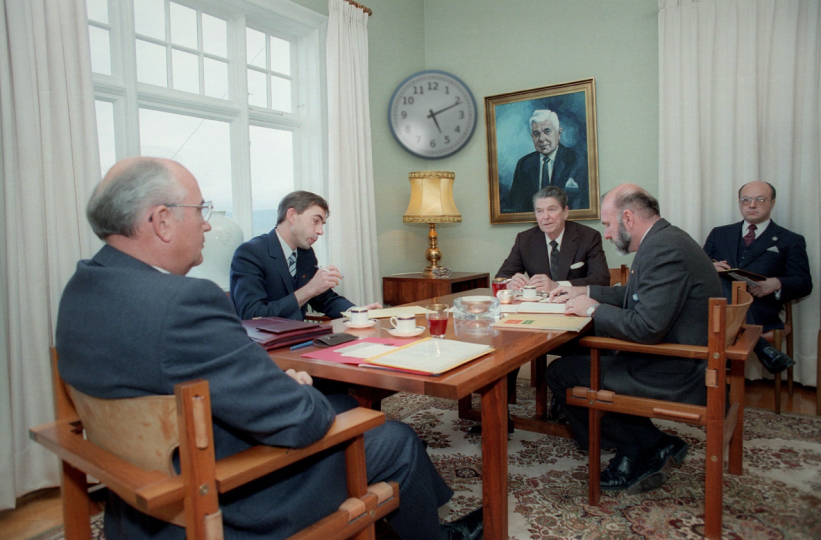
h=5 m=11
